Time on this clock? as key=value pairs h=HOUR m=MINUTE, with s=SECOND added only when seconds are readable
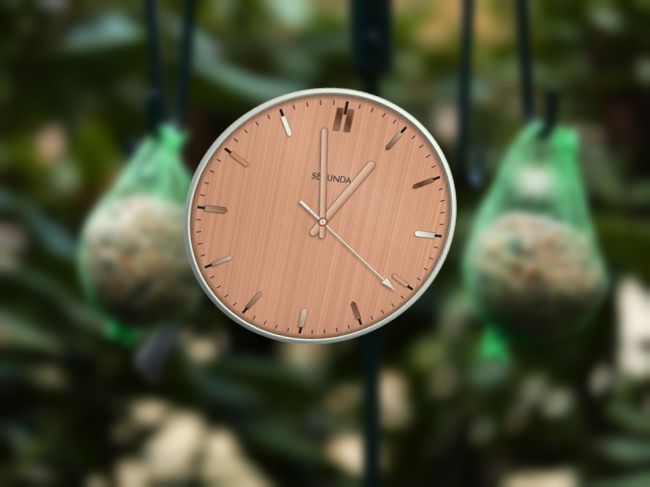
h=12 m=58 s=21
